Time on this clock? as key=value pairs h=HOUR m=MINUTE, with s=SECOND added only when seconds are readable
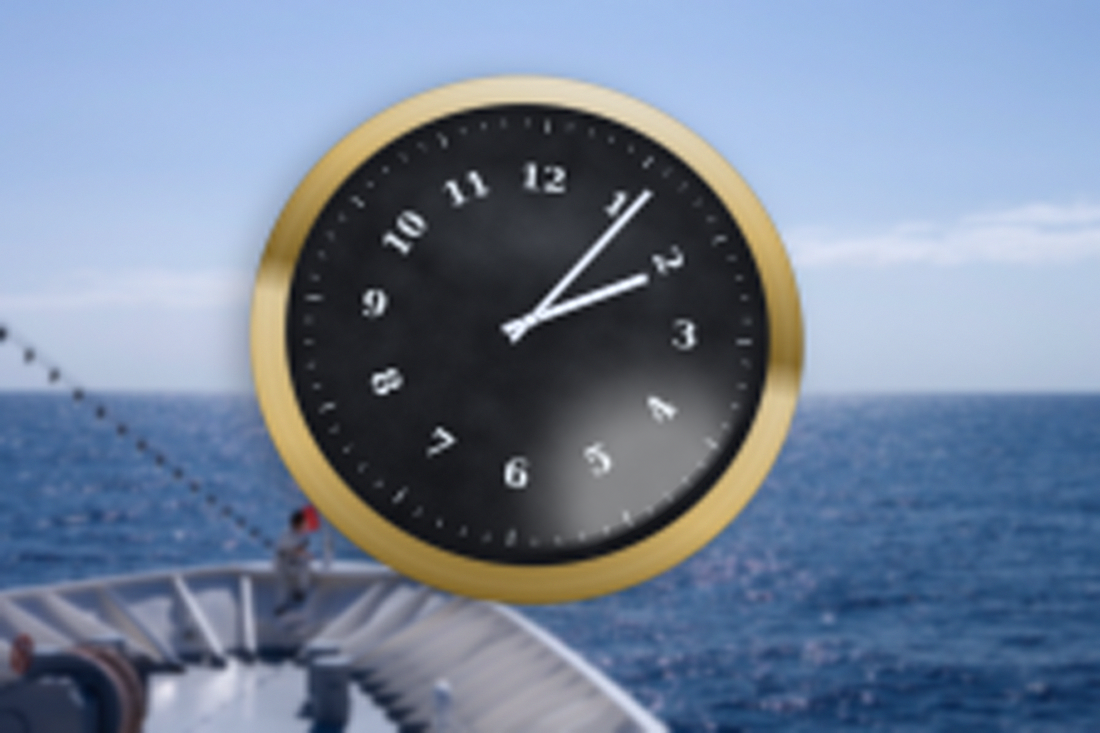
h=2 m=6
